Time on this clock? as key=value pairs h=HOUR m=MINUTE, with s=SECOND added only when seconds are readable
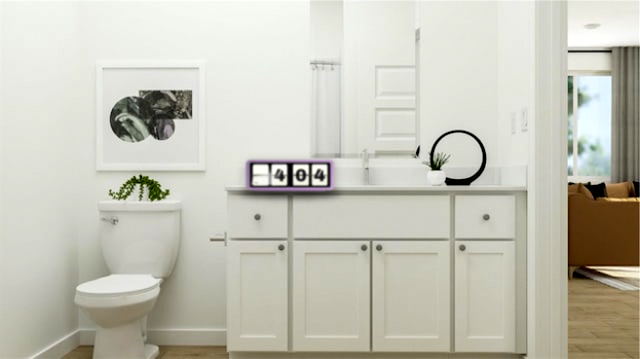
h=4 m=4
